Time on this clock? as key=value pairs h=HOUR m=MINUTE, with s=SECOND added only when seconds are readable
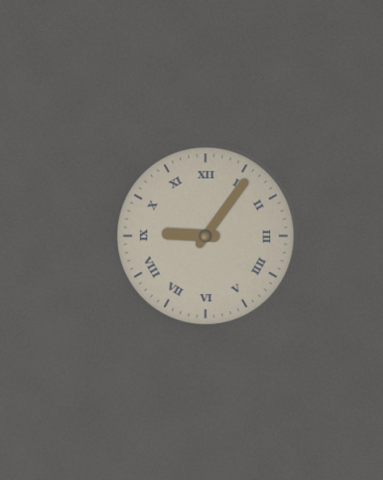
h=9 m=6
